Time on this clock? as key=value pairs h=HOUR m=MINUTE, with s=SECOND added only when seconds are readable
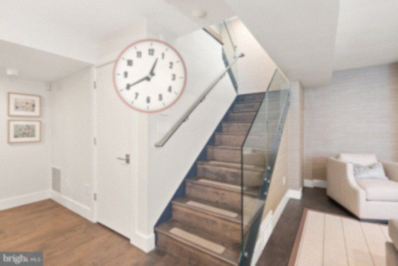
h=12 m=40
